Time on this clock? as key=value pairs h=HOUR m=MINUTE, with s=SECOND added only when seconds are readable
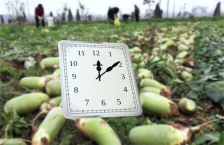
h=12 m=9
